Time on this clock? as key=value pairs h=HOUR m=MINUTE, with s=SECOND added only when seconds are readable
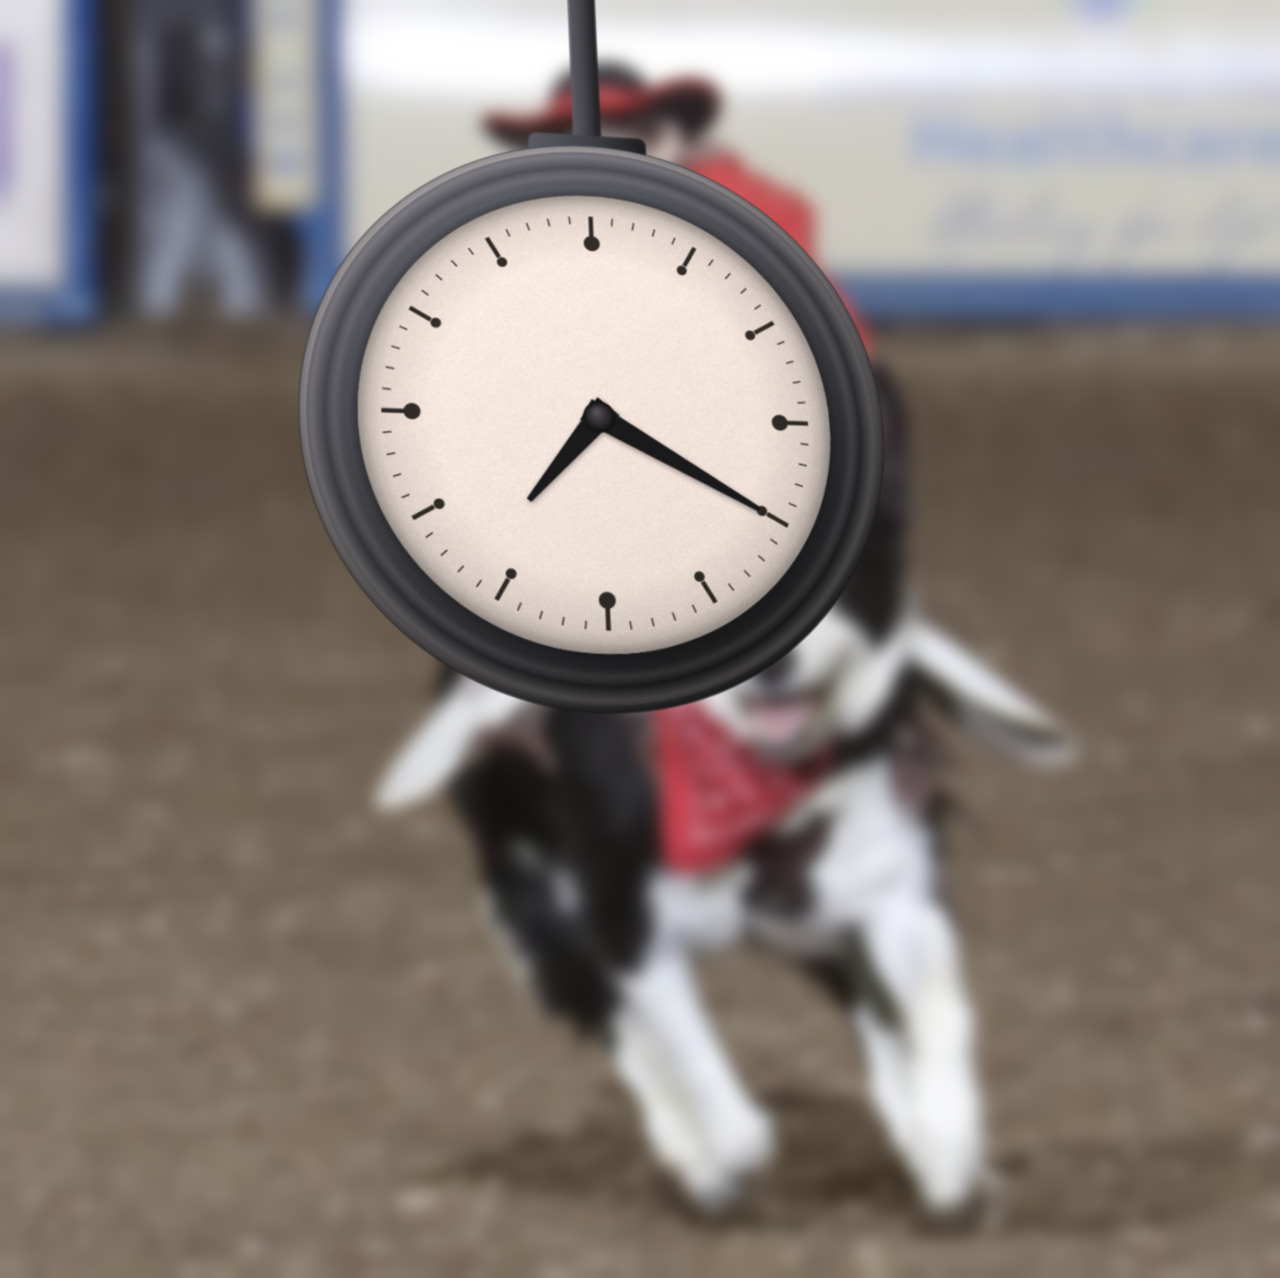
h=7 m=20
